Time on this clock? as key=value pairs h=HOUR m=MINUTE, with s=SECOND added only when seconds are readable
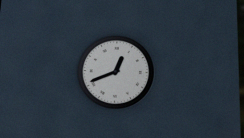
h=12 m=41
